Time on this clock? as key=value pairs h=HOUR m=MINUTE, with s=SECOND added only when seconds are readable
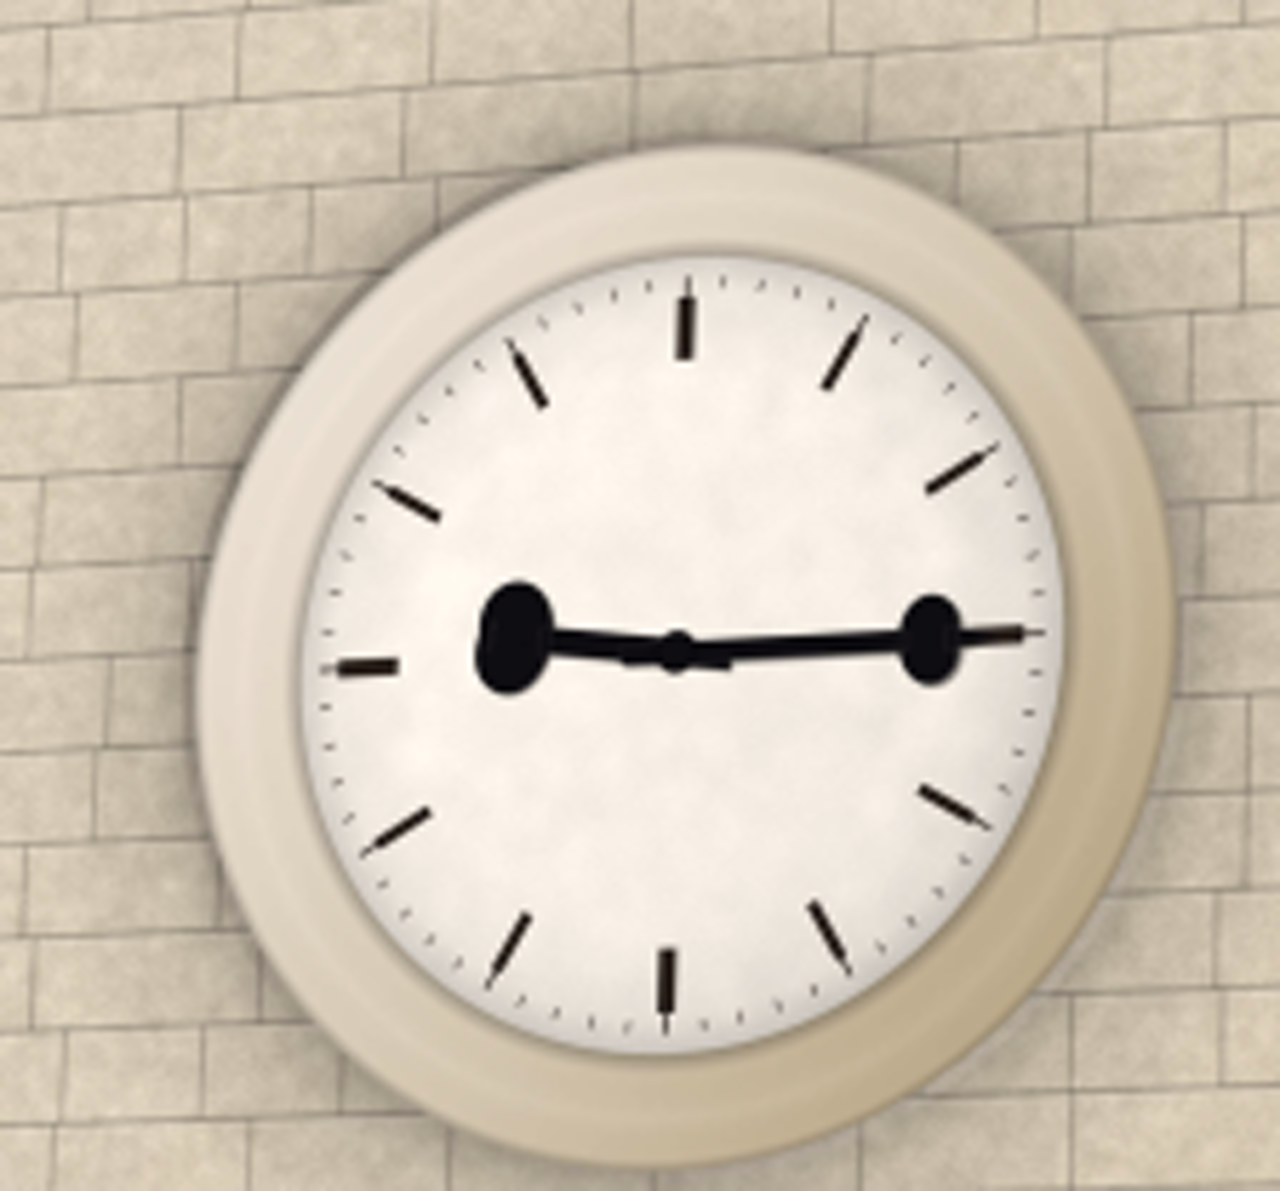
h=9 m=15
